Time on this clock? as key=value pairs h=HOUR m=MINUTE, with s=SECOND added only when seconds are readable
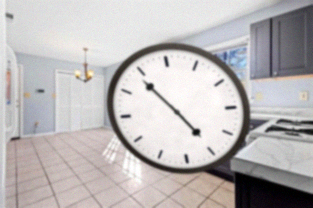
h=4 m=54
